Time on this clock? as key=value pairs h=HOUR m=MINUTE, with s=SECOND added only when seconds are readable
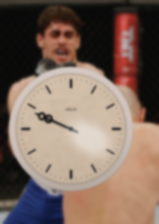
h=9 m=49
